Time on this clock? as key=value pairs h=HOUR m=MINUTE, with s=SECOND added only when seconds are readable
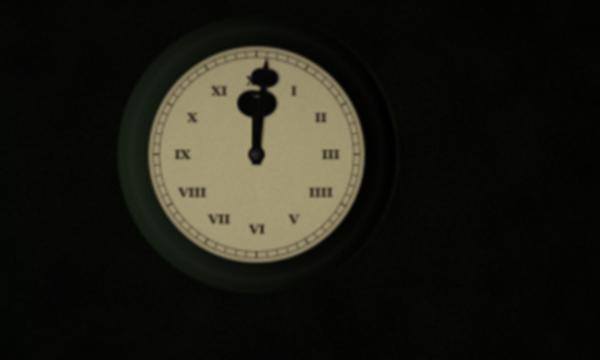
h=12 m=1
